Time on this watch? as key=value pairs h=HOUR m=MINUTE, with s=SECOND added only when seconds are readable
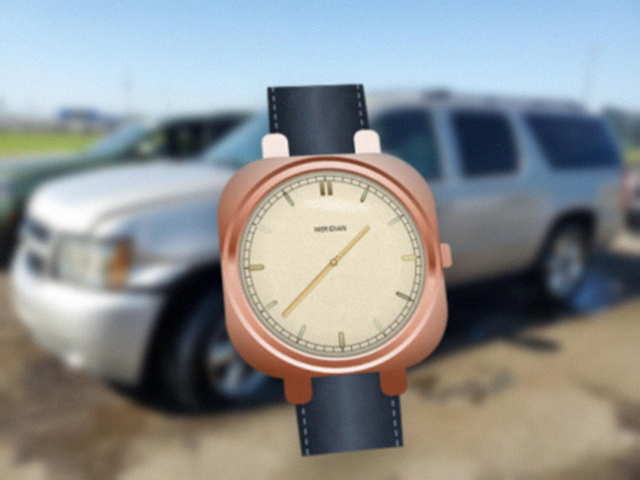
h=1 m=38
